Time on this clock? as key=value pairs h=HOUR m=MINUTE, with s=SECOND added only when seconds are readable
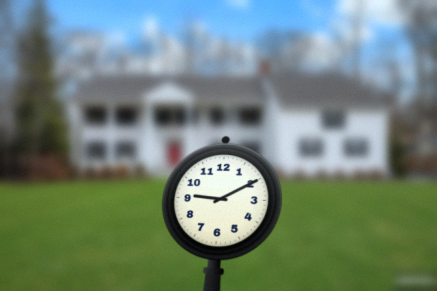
h=9 m=10
